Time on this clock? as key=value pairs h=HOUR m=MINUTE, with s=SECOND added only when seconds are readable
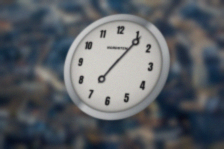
h=7 m=6
